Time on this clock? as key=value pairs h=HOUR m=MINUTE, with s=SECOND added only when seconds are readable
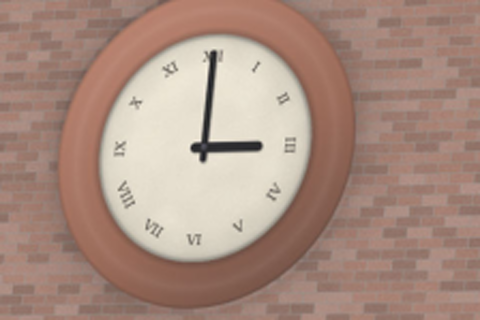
h=3 m=0
